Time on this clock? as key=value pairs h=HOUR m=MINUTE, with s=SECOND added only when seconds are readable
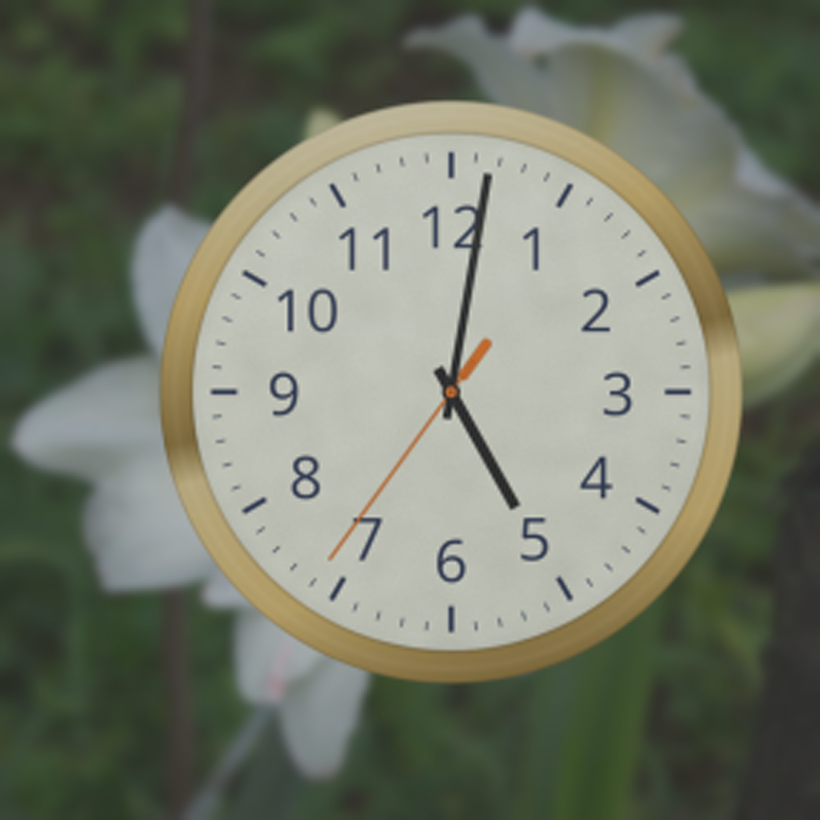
h=5 m=1 s=36
